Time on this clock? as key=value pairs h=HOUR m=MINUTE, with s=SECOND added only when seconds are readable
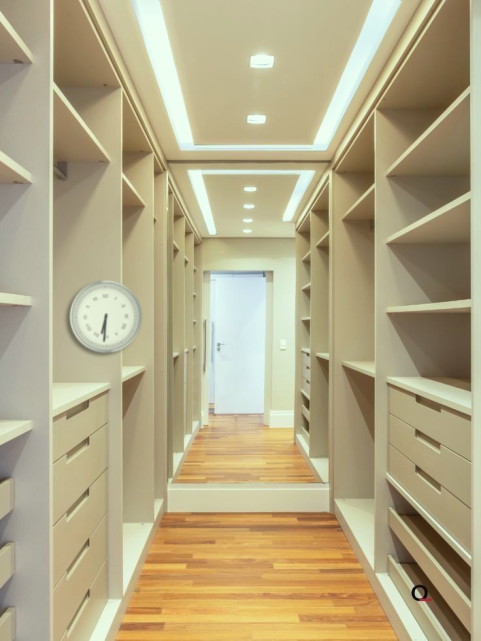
h=6 m=31
